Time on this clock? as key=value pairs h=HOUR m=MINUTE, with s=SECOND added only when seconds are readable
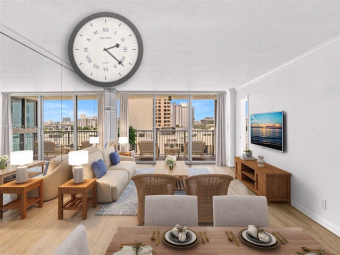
h=2 m=22
